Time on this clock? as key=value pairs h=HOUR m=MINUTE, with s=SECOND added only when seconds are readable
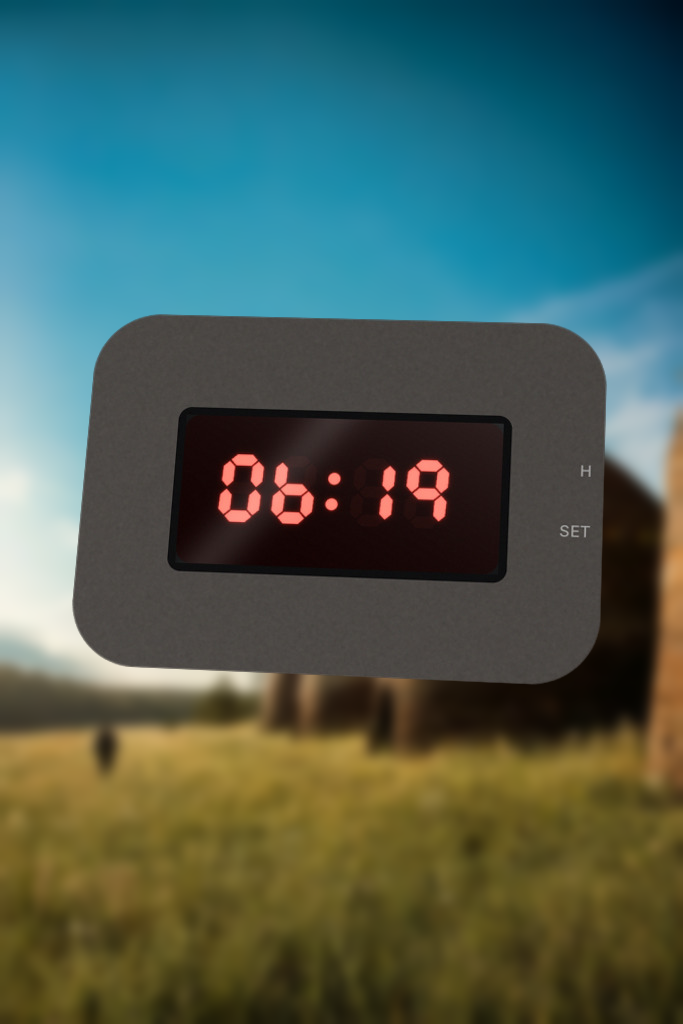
h=6 m=19
